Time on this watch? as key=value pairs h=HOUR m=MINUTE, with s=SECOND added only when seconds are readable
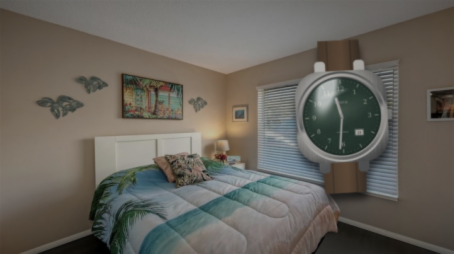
h=11 m=31
